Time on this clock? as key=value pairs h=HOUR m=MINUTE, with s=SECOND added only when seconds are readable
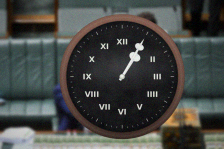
h=1 m=5
